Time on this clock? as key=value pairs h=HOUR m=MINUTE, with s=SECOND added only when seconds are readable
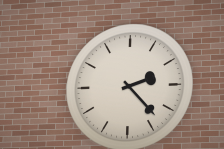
h=2 m=23
